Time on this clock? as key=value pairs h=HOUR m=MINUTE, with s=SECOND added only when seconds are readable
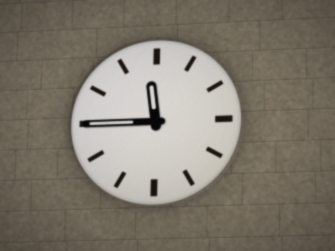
h=11 m=45
